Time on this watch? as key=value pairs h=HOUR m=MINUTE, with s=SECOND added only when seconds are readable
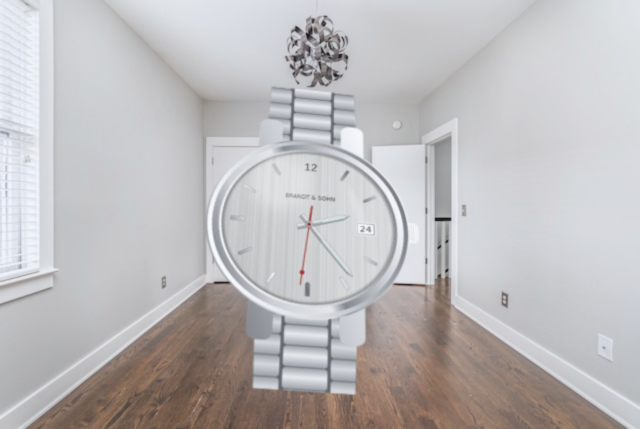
h=2 m=23 s=31
